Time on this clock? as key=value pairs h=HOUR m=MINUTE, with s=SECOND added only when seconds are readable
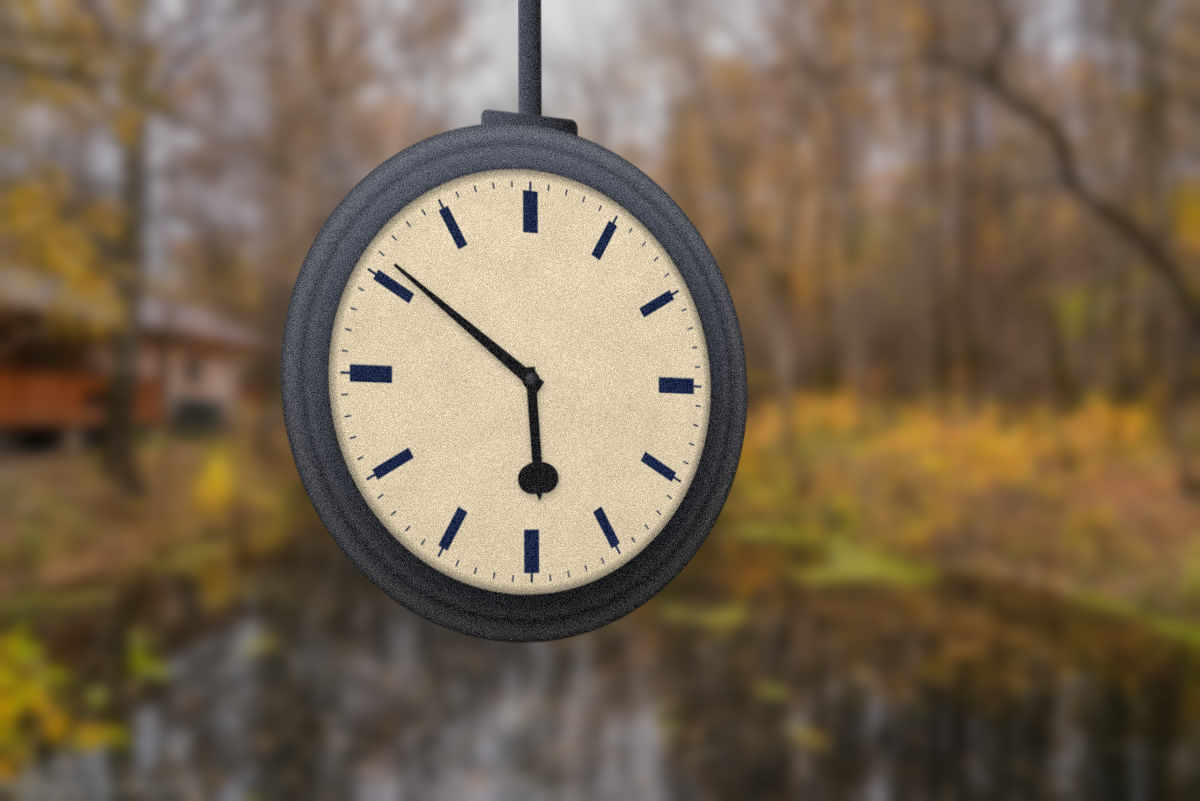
h=5 m=51
